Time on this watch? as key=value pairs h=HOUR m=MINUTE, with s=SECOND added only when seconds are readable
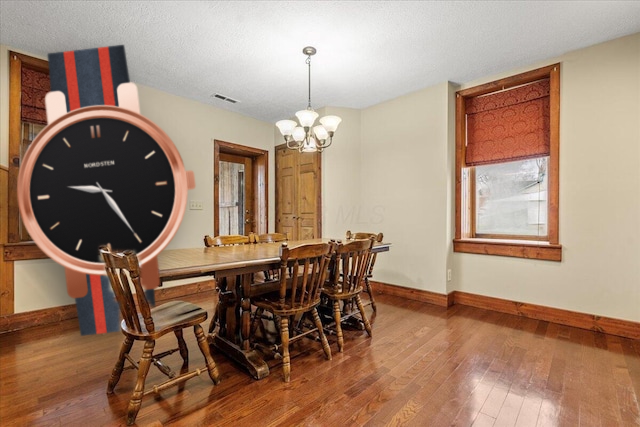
h=9 m=25
